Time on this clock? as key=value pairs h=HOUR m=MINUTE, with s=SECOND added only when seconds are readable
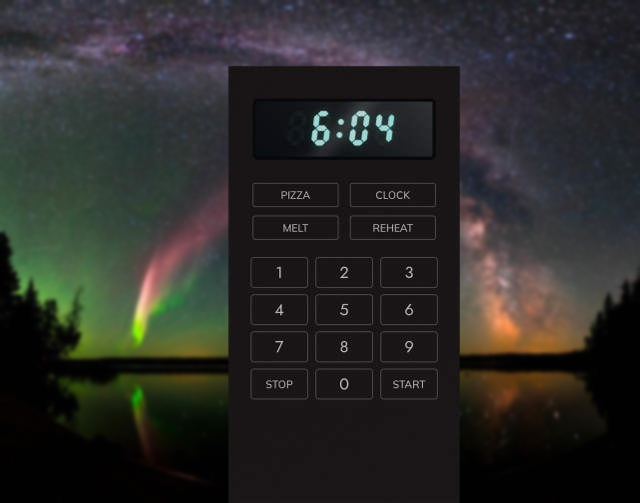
h=6 m=4
